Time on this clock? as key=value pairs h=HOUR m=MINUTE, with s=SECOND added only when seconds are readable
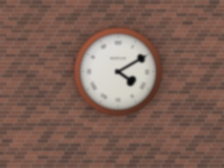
h=4 m=10
